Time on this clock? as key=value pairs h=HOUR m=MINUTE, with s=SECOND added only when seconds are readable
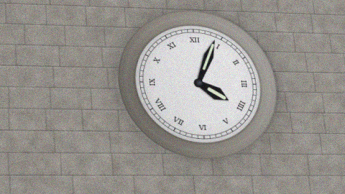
h=4 m=4
